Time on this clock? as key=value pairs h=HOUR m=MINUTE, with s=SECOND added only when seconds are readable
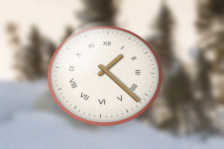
h=1 m=22
